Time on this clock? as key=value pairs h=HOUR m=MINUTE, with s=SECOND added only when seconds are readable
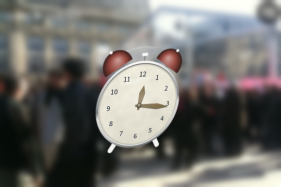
h=12 m=16
